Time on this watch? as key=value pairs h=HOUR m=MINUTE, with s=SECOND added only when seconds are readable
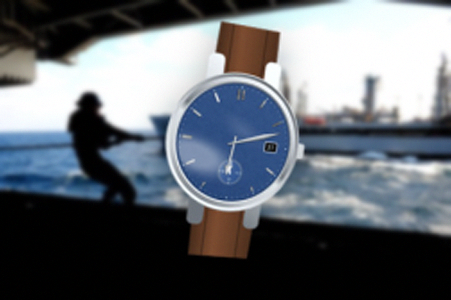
h=6 m=12
